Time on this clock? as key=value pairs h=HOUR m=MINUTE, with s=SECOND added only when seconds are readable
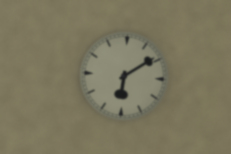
h=6 m=9
